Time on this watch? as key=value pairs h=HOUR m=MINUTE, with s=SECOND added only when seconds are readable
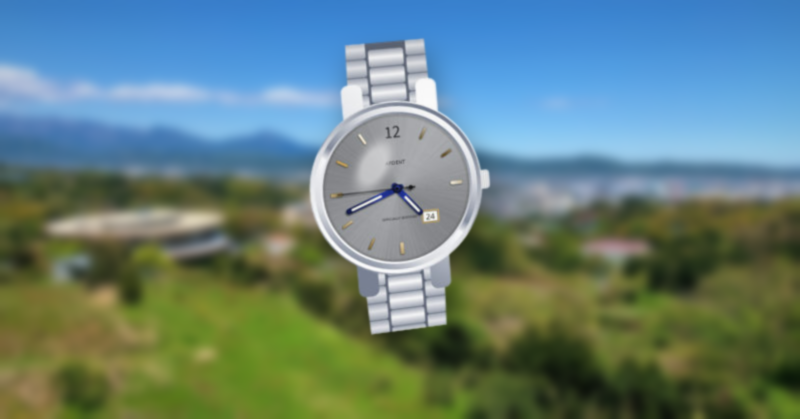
h=4 m=41 s=45
